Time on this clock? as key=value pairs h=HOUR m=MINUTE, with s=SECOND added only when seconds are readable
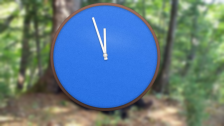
h=11 m=57
